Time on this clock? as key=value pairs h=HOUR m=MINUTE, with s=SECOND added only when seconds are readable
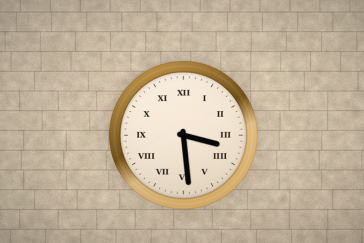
h=3 m=29
